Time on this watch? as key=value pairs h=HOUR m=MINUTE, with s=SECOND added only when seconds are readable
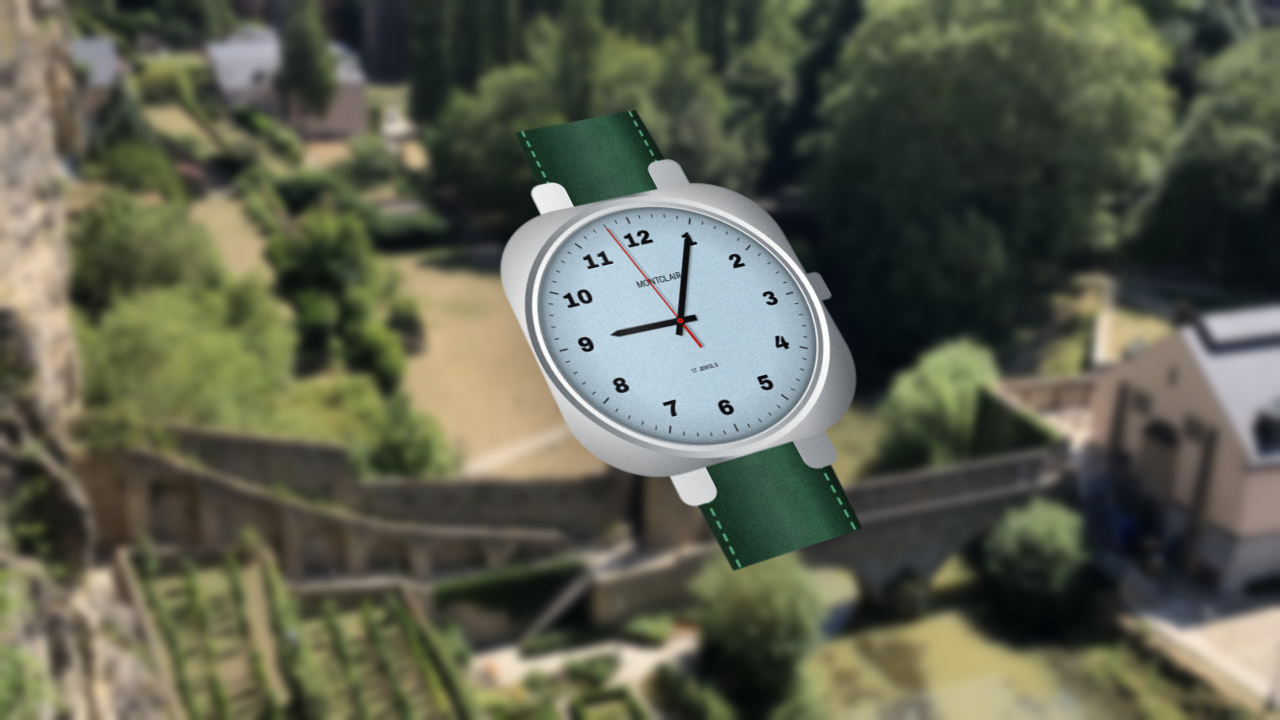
h=9 m=4 s=58
